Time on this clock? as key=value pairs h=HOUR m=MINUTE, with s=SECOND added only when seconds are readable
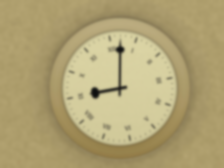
h=9 m=2
